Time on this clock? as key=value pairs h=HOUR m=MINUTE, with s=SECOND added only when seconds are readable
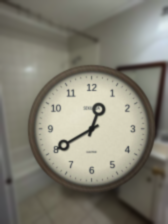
h=12 m=40
